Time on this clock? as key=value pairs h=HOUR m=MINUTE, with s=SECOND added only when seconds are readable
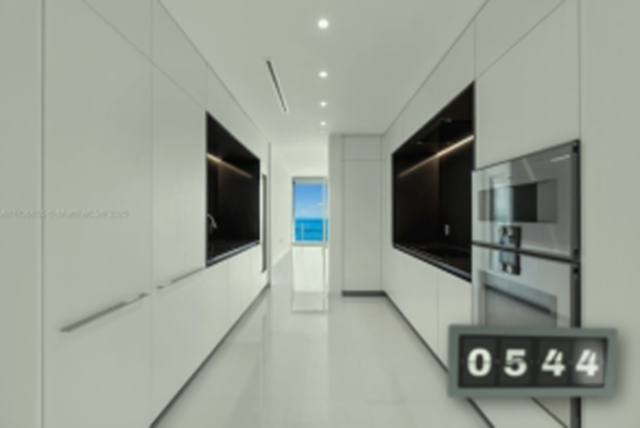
h=5 m=44
